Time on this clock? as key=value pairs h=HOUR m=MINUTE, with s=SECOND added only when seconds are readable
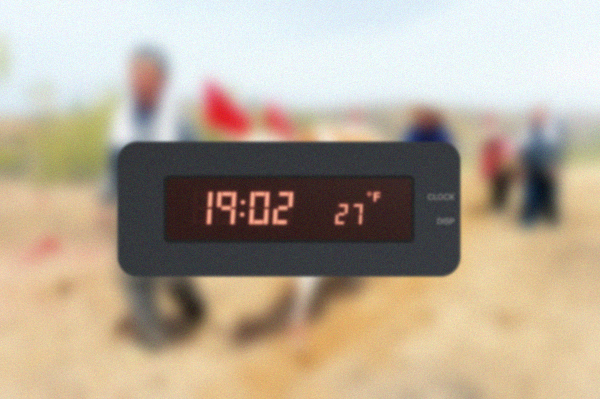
h=19 m=2
